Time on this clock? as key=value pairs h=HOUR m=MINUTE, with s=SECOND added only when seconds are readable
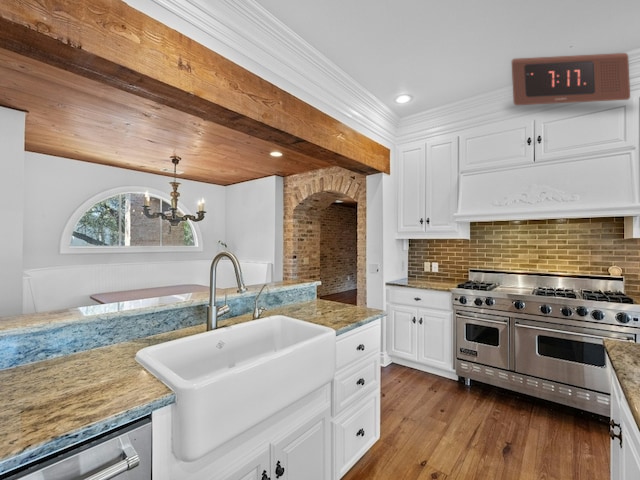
h=7 m=17
